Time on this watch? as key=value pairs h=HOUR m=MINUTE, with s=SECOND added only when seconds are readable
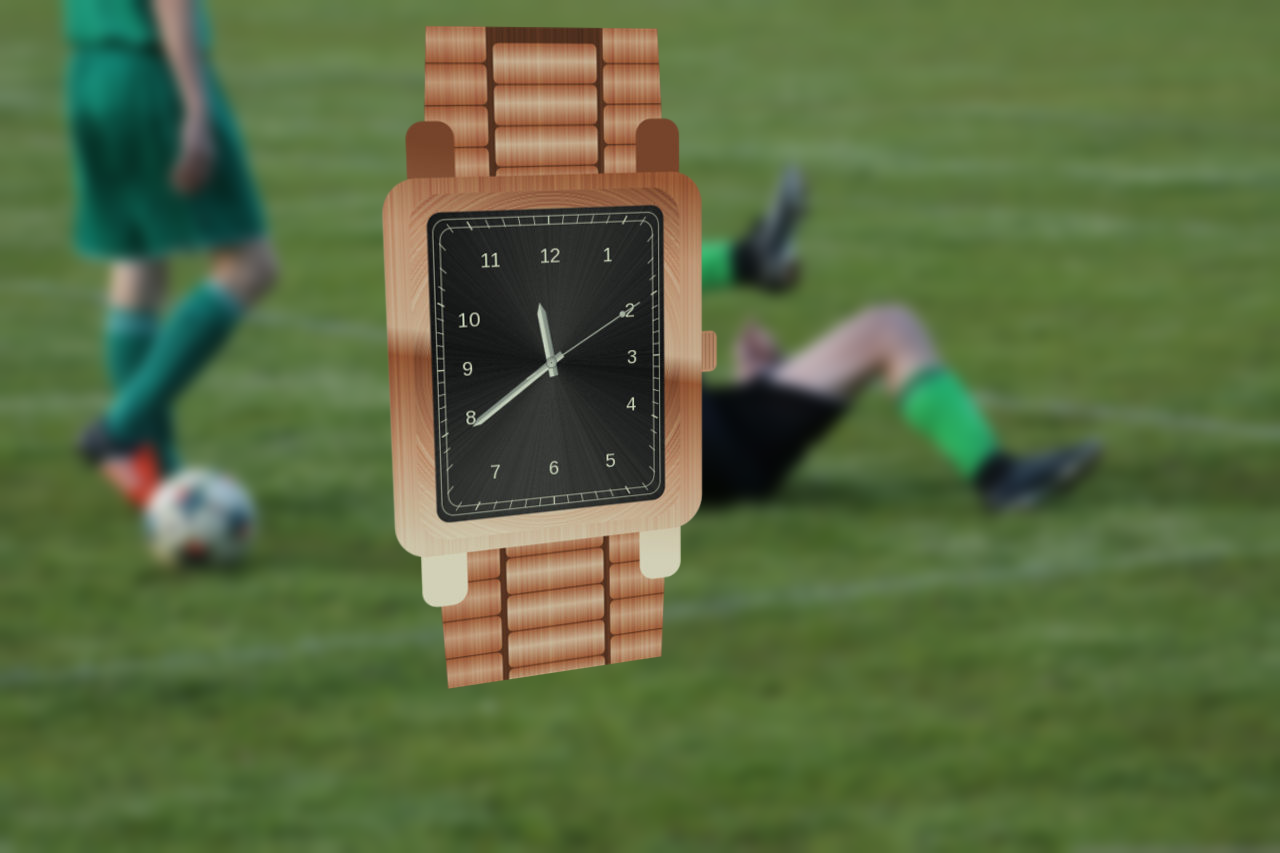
h=11 m=39 s=10
